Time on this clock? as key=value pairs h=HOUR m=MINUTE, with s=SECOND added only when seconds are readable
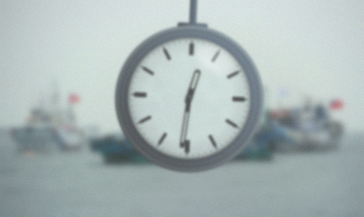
h=12 m=31
